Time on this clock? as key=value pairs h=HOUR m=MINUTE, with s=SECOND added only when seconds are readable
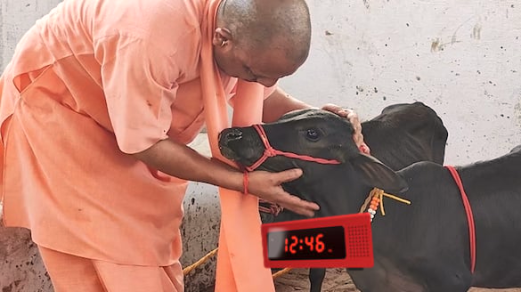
h=12 m=46
